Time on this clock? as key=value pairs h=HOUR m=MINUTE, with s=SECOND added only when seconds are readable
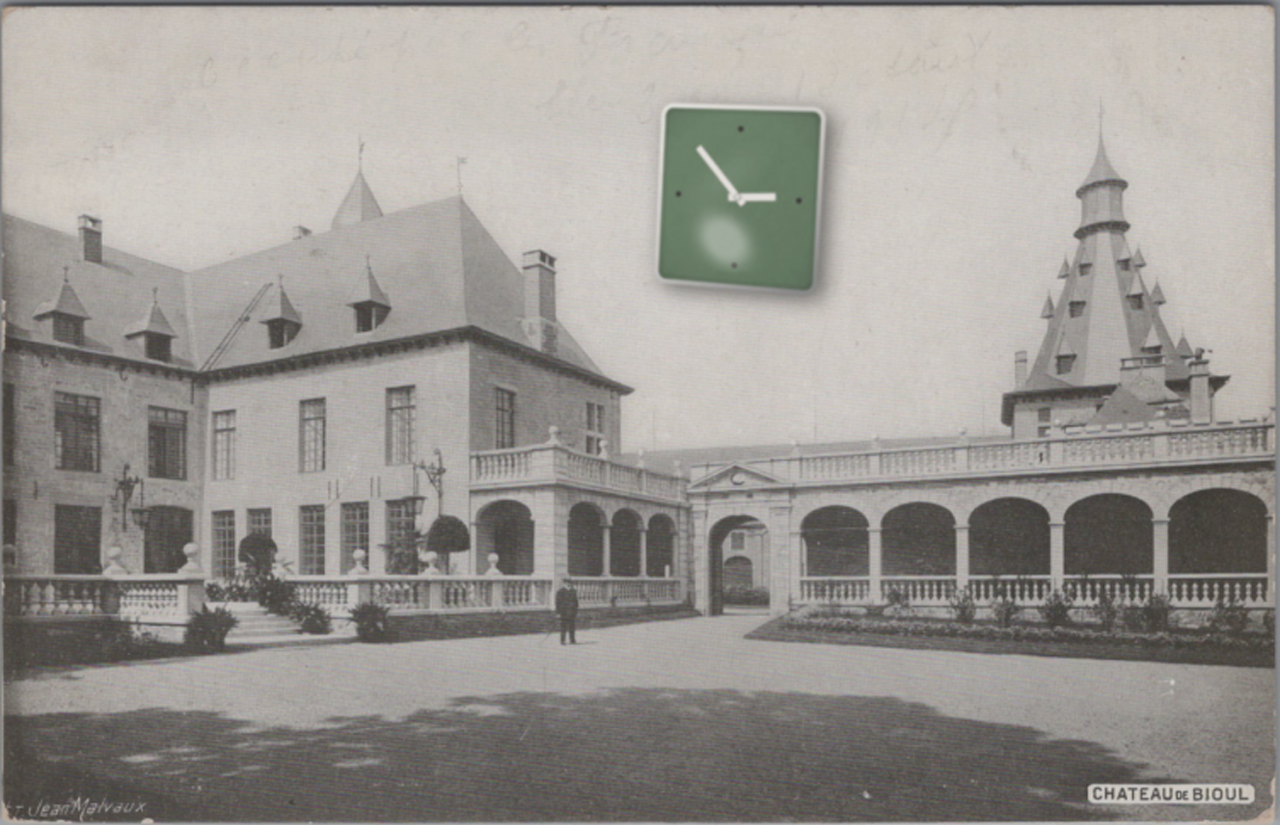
h=2 m=53
